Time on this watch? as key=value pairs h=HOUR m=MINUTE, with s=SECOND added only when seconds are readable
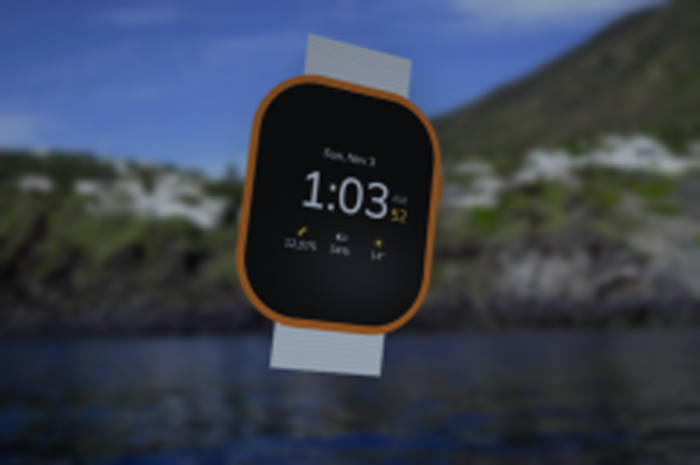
h=1 m=3
